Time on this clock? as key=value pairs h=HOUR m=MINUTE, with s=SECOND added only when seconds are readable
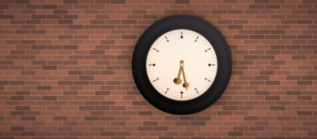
h=6 m=28
